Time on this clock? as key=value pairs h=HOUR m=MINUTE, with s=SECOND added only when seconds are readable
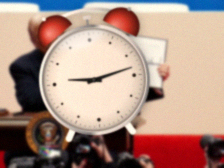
h=9 m=13
